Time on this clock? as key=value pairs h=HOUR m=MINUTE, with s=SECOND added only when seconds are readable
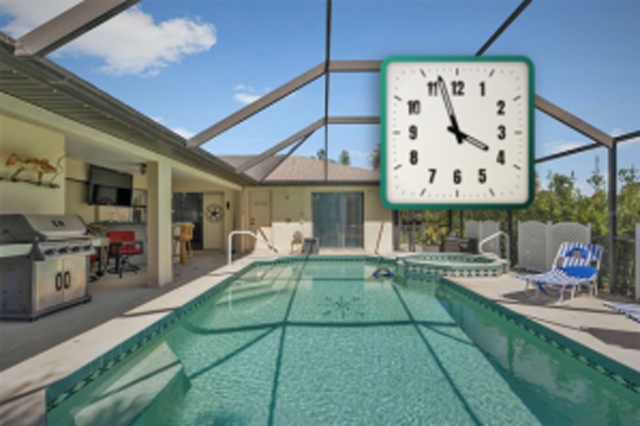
h=3 m=57
